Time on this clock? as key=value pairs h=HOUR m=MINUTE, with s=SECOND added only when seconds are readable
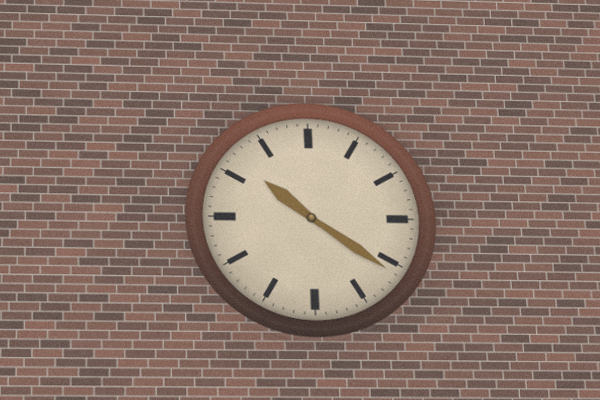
h=10 m=21
